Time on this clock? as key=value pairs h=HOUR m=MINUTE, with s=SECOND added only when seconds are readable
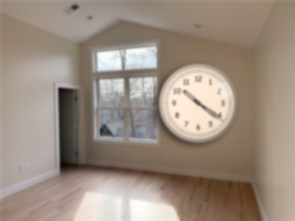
h=10 m=21
